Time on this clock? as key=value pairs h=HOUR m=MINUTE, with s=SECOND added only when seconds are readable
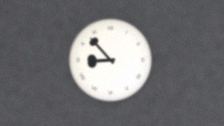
h=8 m=53
